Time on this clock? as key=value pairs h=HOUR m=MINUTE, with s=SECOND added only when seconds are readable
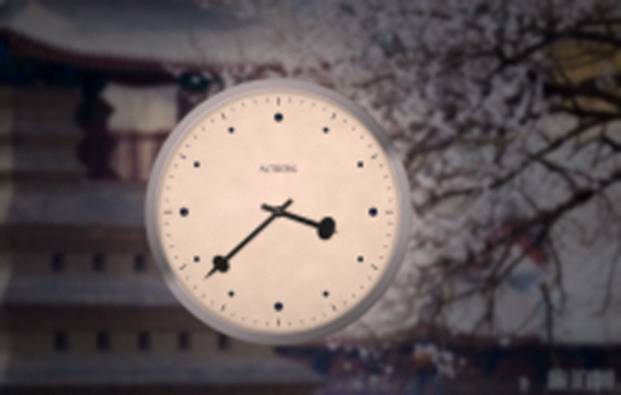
h=3 m=38
